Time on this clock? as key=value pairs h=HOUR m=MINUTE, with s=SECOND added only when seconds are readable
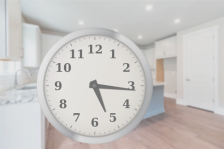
h=5 m=16
